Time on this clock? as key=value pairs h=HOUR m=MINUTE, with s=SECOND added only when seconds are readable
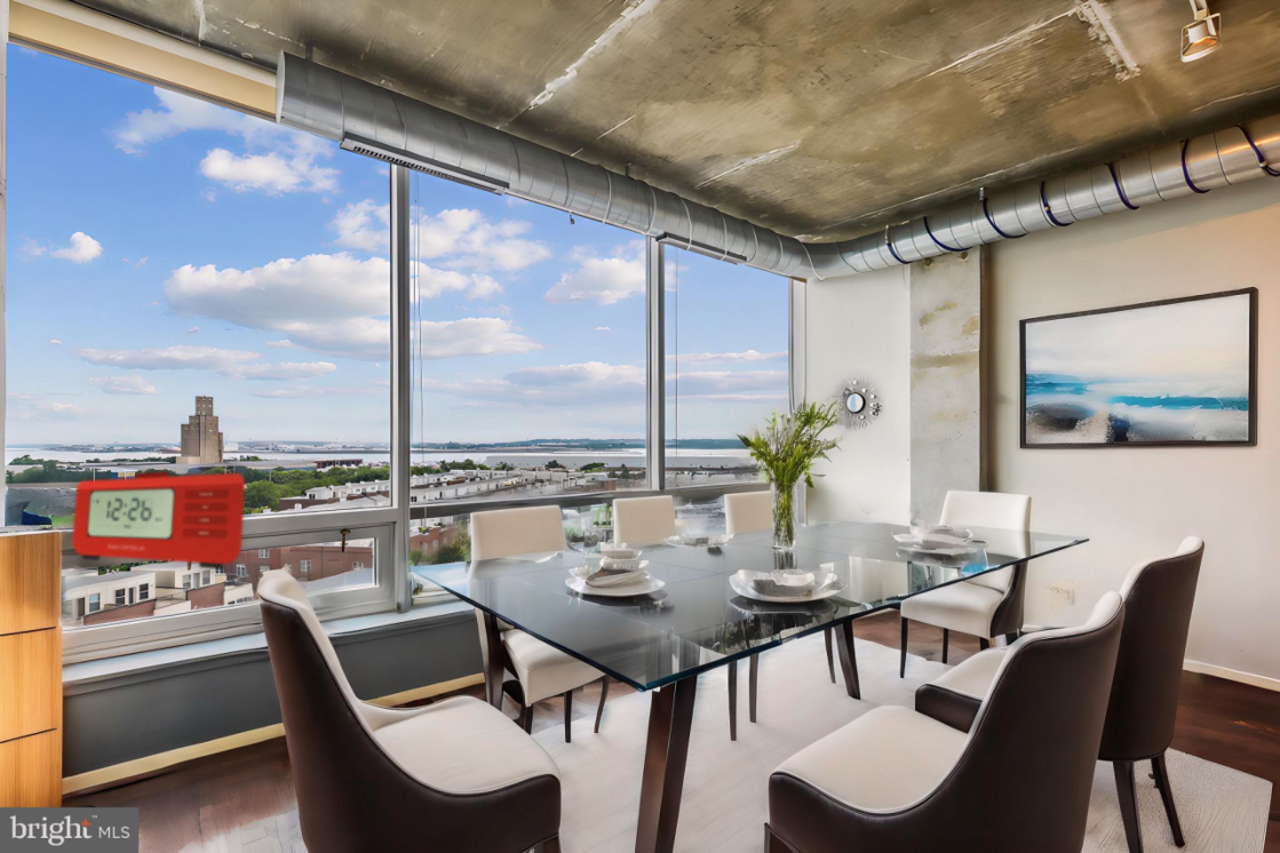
h=12 m=26
